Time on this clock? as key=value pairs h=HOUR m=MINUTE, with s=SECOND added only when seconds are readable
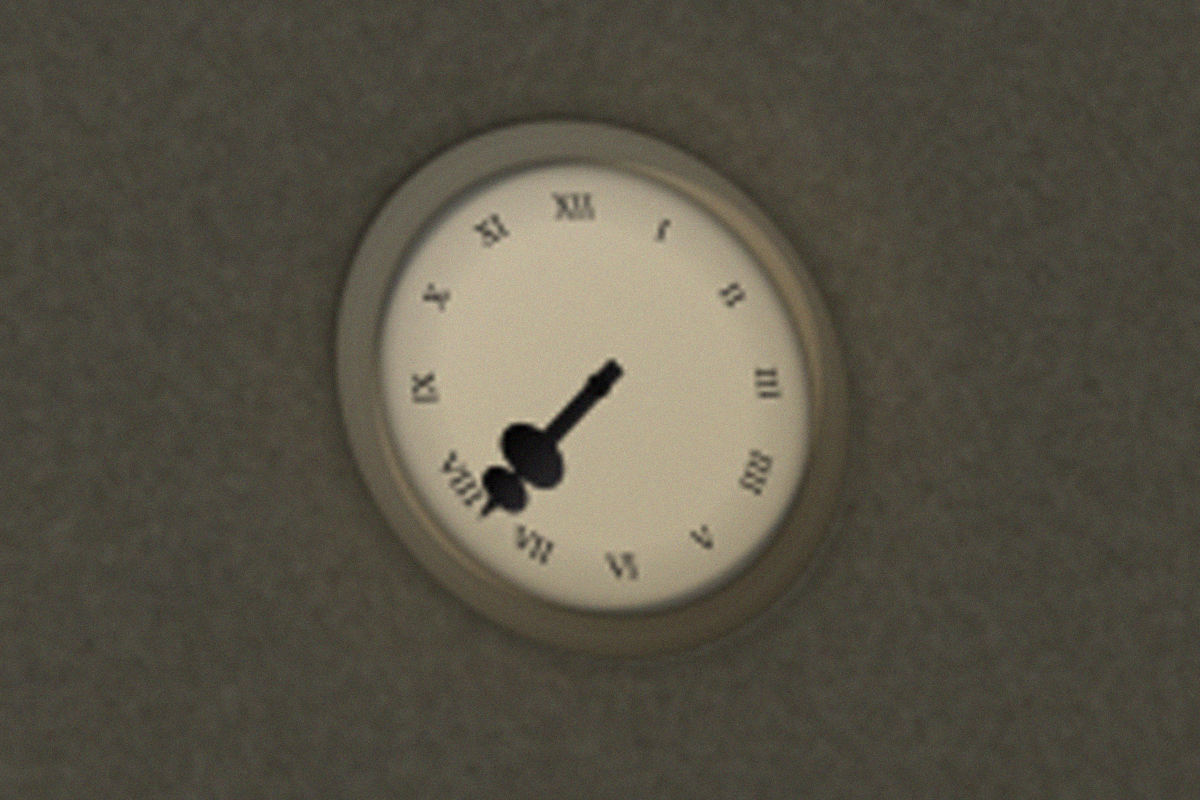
h=7 m=38
